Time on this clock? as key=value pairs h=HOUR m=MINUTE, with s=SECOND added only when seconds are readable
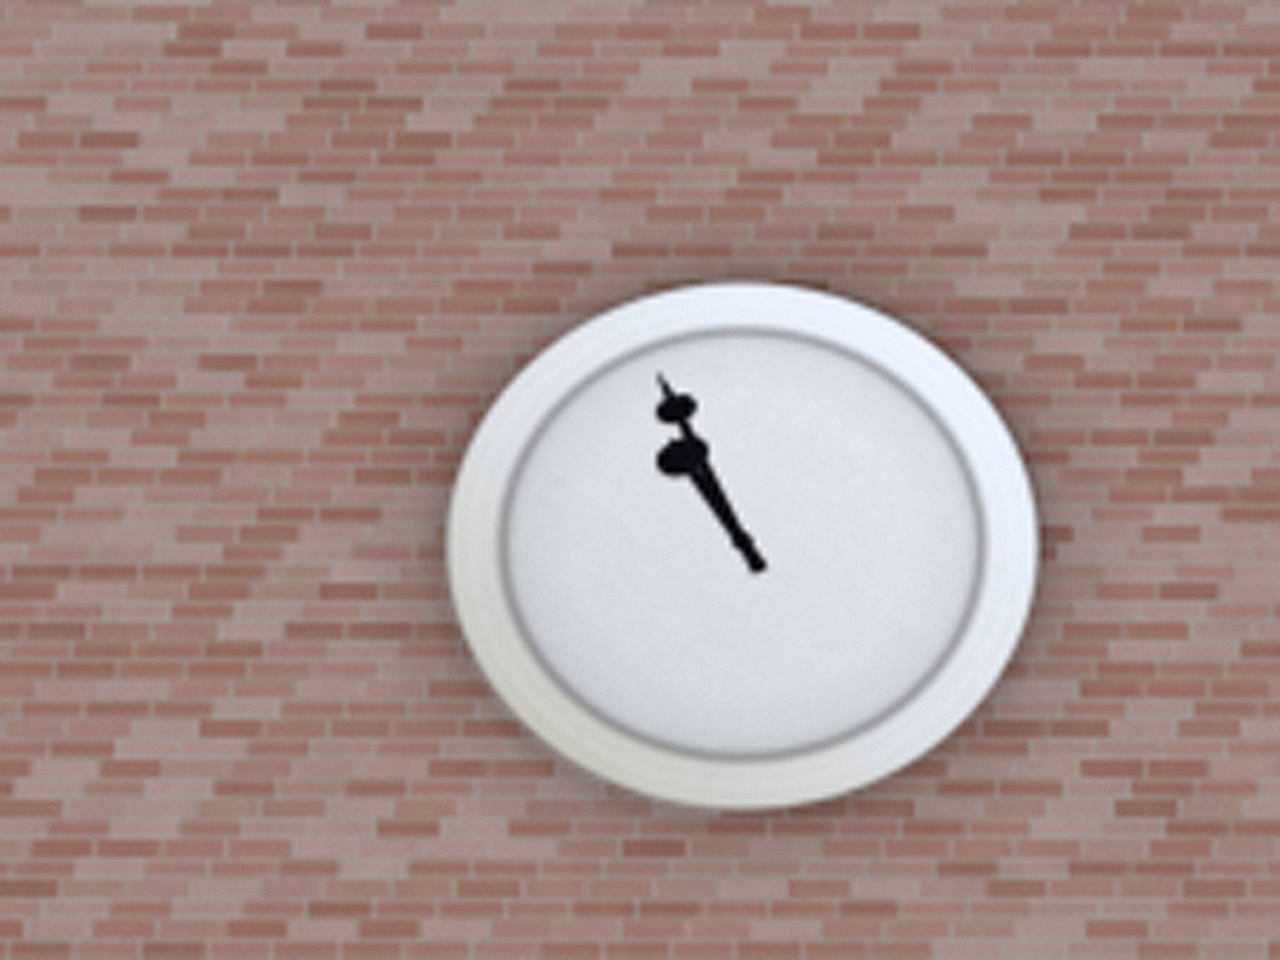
h=10 m=56
